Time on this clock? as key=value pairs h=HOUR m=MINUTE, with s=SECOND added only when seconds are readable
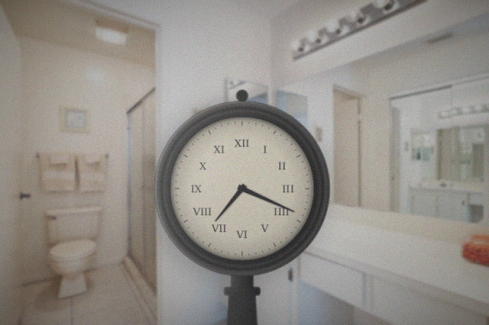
h=7 m=19
